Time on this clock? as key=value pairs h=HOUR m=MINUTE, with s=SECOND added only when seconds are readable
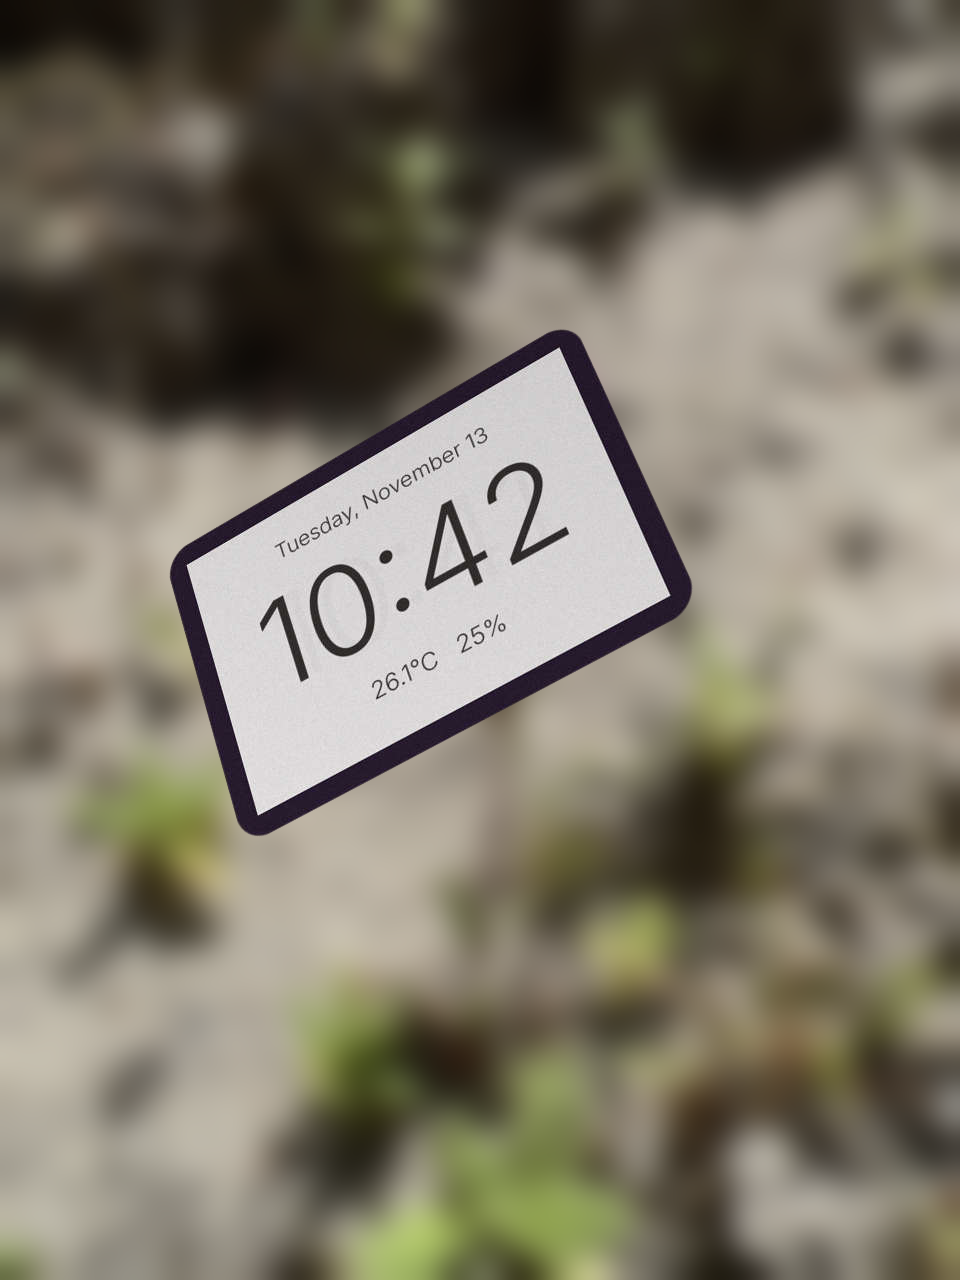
h=10 m=42
